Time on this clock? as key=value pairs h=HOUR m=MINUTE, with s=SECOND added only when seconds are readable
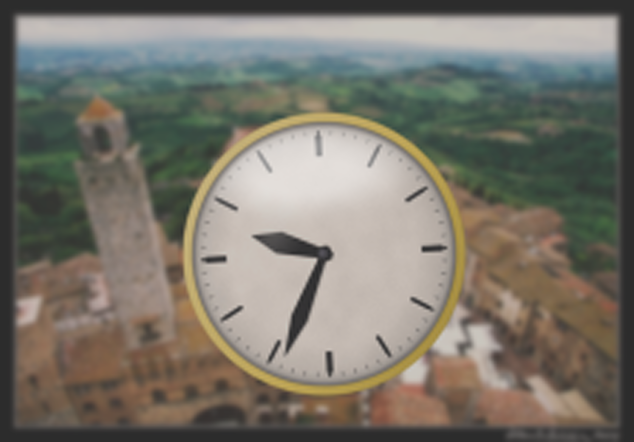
h=9 m=34
